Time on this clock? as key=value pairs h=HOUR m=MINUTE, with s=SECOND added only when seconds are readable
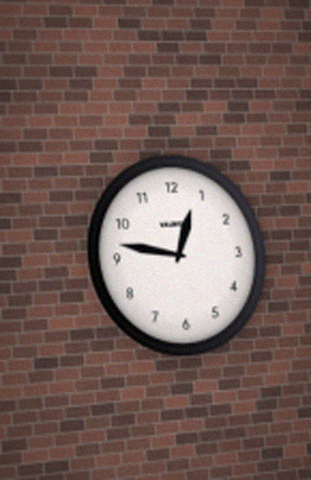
h=12 m=47
